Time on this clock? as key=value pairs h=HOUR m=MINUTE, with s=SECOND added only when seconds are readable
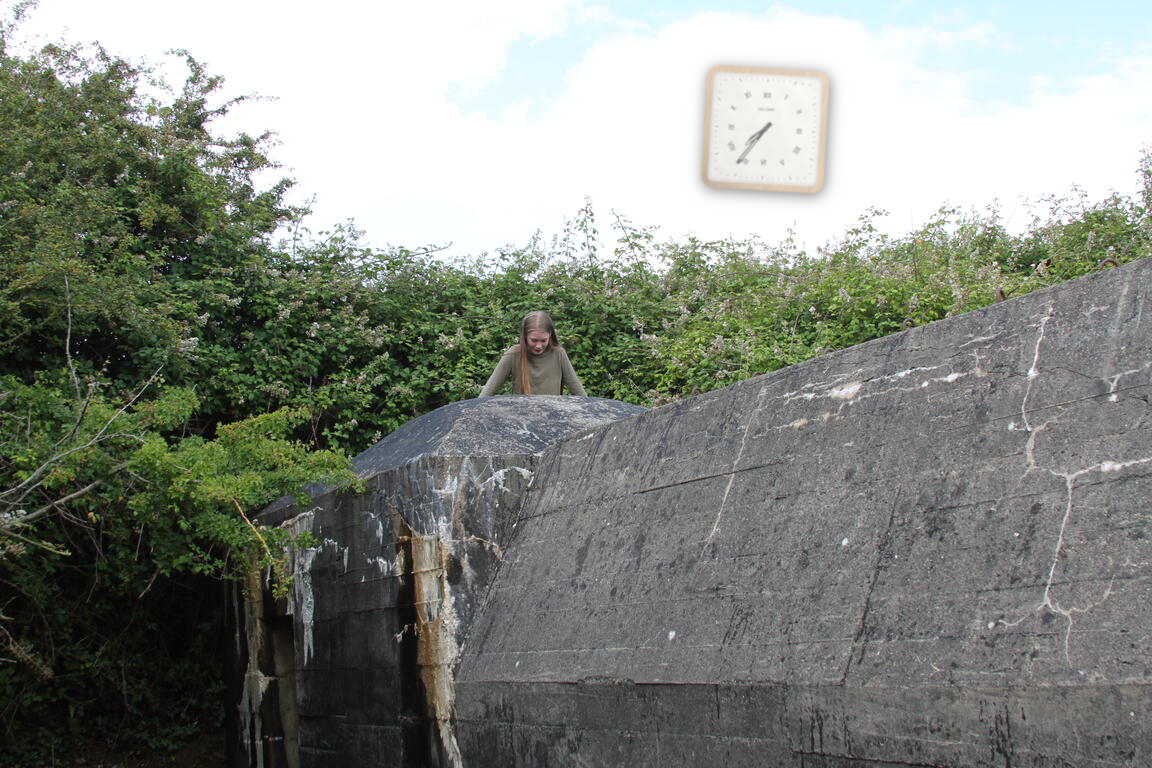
h=7 m=36
